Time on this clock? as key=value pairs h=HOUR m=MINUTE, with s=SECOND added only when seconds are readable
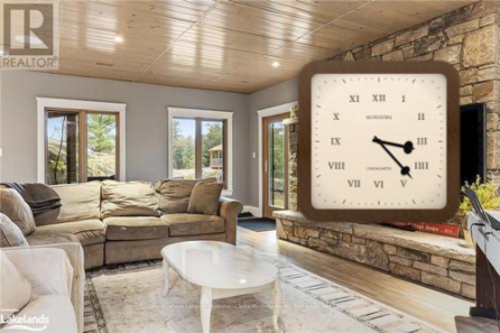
h=3 m=23
